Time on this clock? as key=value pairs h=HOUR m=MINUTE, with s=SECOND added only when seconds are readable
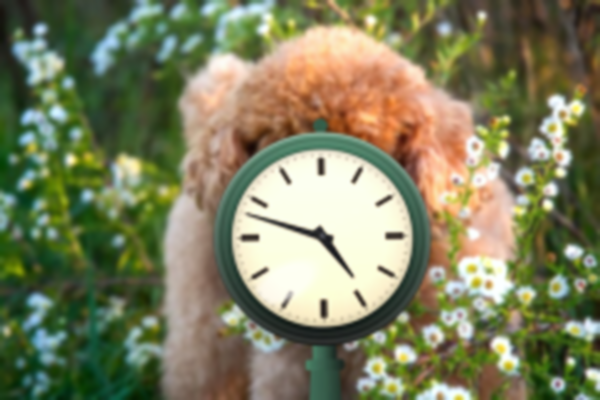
h=4 m=48
